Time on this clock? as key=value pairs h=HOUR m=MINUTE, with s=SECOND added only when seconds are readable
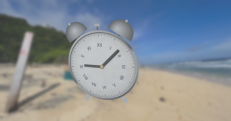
h=9 m=8
